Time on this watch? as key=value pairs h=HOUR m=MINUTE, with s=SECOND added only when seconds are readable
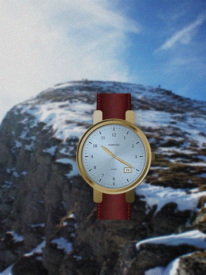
h=10 m=20
